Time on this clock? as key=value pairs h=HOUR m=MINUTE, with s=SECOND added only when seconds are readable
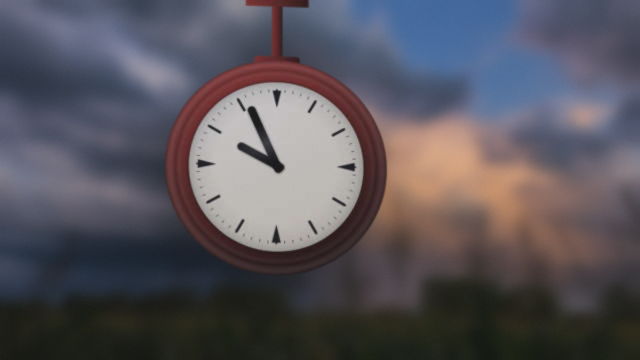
h=9 m=56
